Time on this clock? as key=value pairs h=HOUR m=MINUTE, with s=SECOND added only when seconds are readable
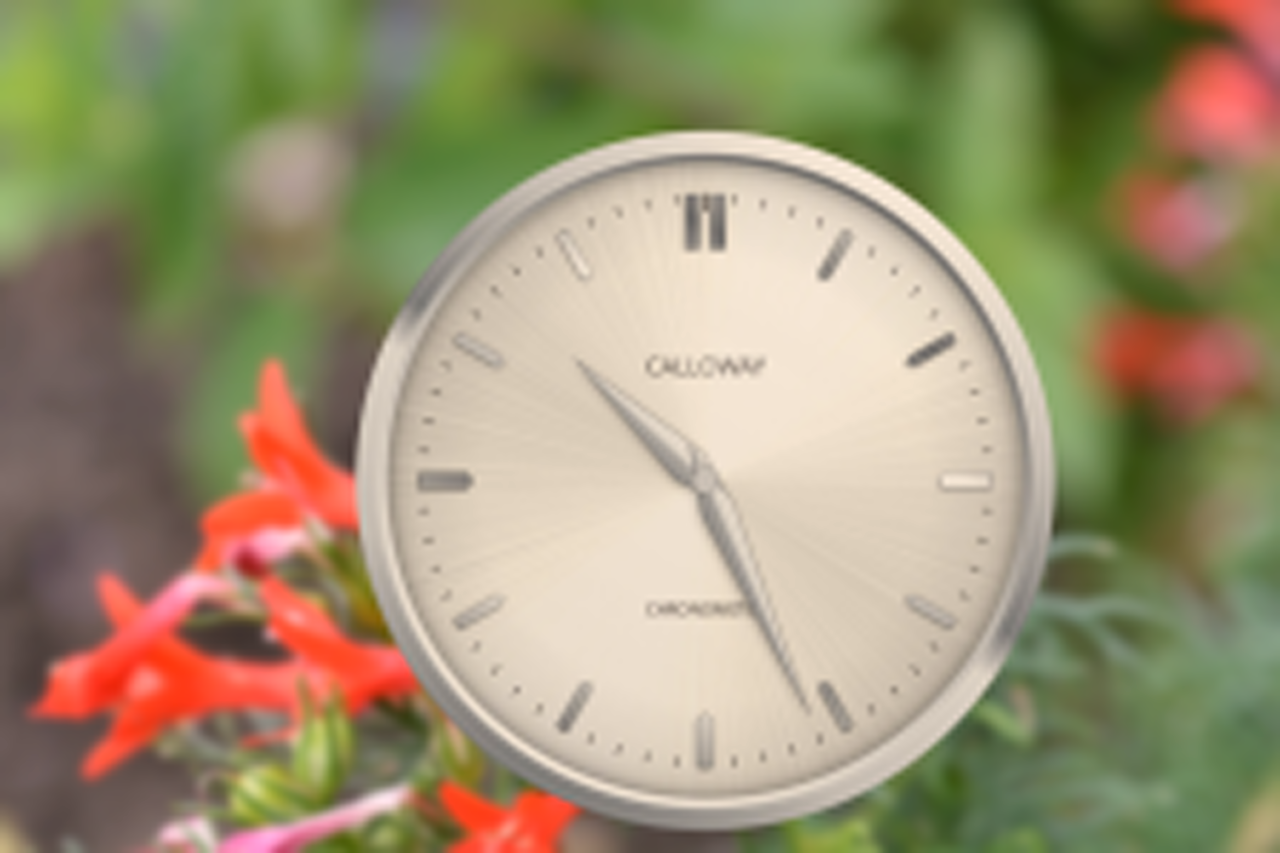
h=10 m=26
